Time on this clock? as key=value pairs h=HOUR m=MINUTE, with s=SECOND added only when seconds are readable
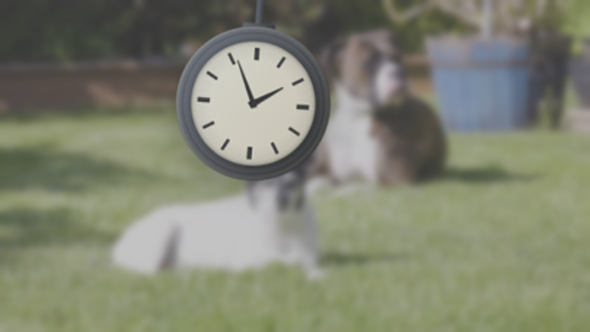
h=1 m=56
